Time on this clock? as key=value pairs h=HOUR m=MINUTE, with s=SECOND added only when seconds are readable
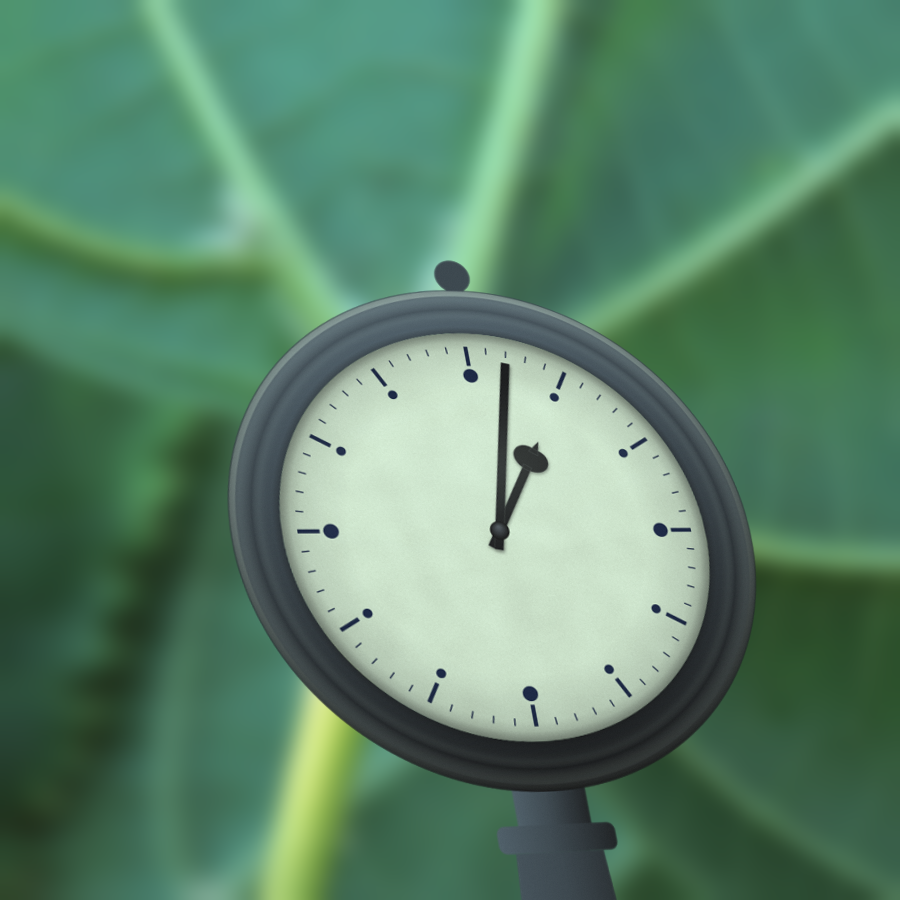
h=1 m=2
